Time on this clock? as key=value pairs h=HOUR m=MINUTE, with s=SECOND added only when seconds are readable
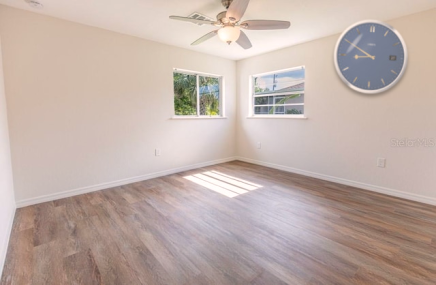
h=8 m=50
